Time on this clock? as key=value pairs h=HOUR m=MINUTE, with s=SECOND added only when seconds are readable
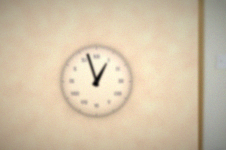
h=12 m=57
